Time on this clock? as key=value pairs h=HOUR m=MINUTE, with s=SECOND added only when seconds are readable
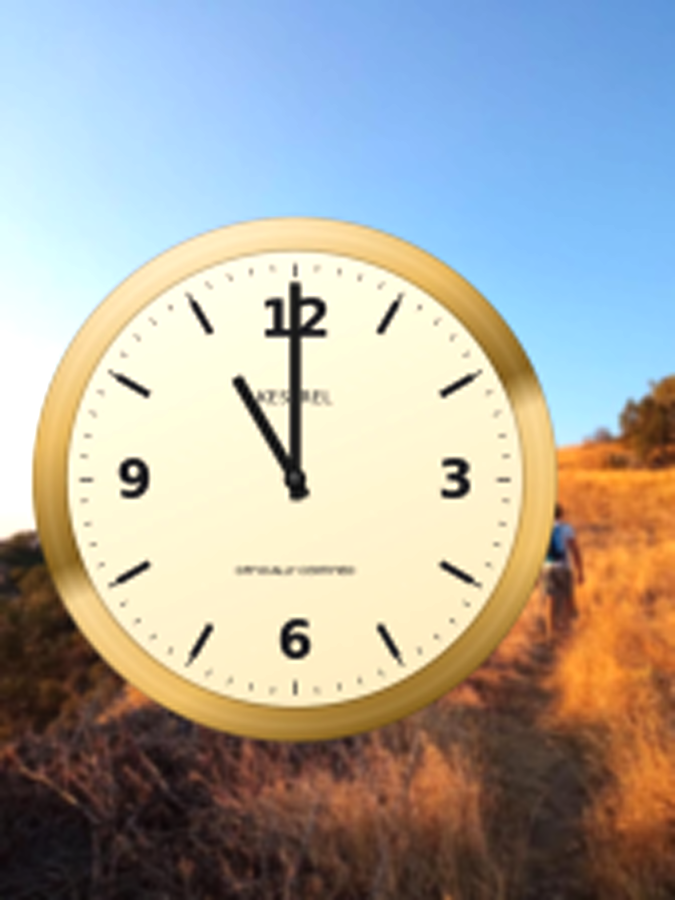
h=11 m=0
